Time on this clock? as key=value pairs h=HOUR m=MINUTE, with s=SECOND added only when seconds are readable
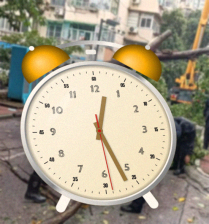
h=12 m=26 s=29
